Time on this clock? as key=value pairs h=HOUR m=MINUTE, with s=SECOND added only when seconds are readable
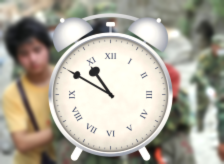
h=10 m=50
